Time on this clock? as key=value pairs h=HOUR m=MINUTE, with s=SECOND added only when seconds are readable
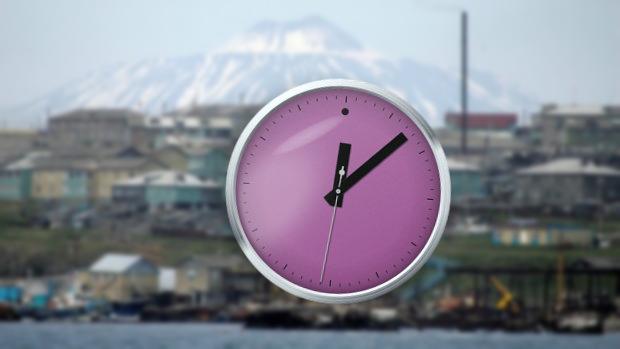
h=12 m=7 s=31
